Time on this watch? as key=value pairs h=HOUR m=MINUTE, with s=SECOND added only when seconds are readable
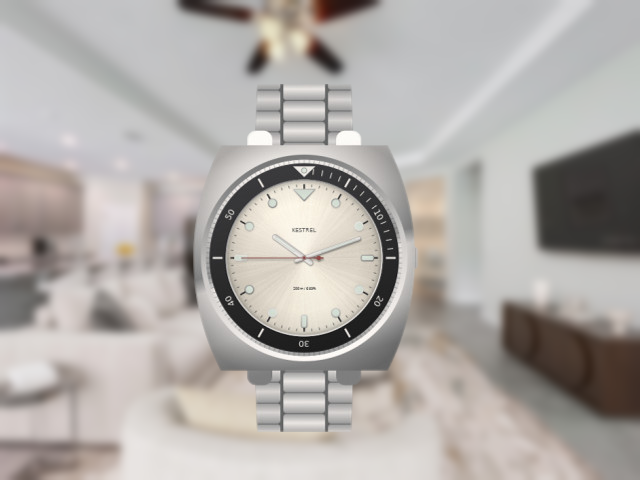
h=10 m=11 s=45
